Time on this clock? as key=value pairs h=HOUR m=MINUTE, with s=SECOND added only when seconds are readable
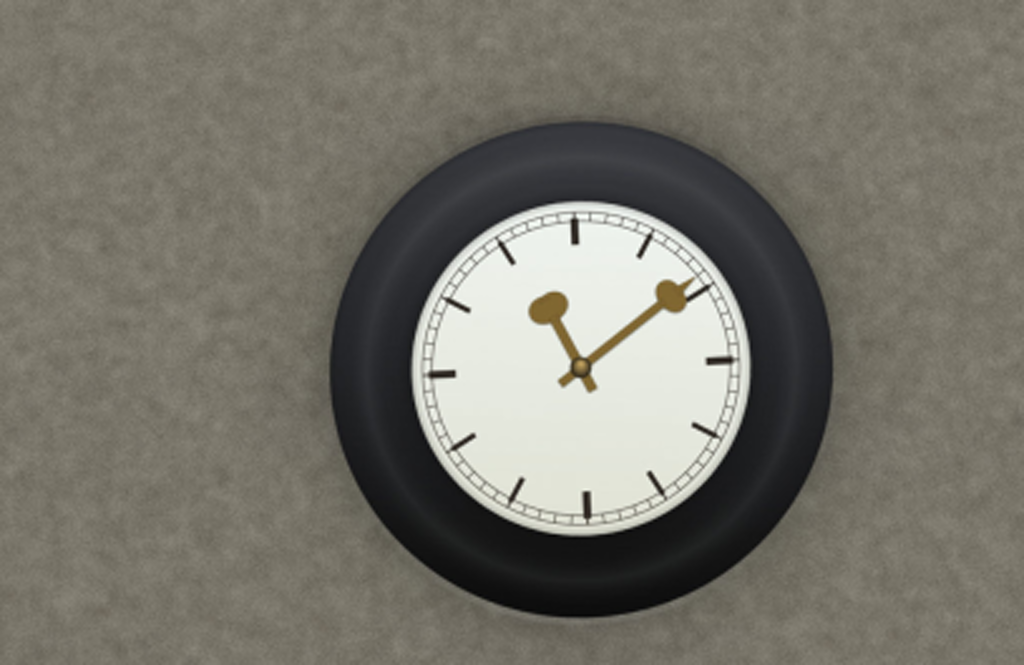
h=11 m=9
